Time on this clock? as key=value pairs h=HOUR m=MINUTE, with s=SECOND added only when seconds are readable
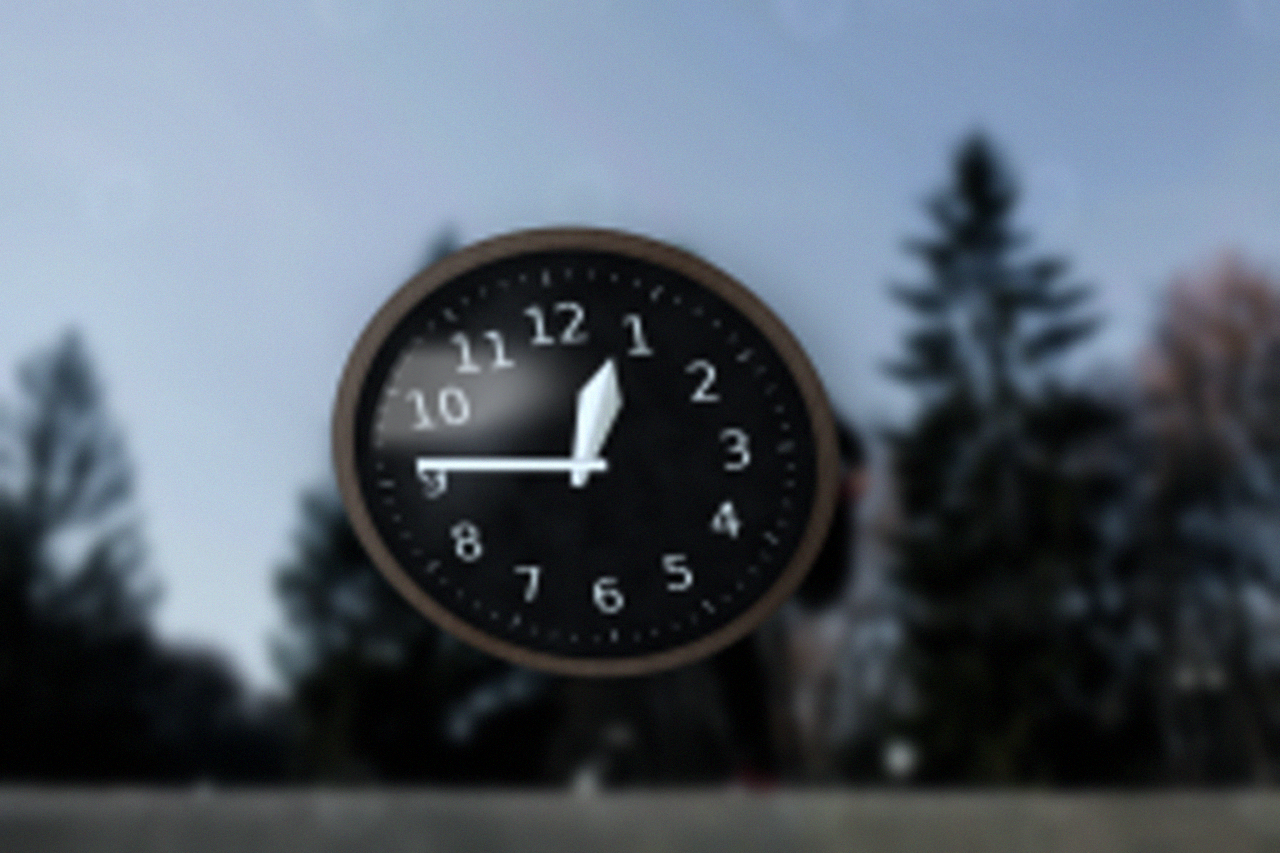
h=12 m=46
